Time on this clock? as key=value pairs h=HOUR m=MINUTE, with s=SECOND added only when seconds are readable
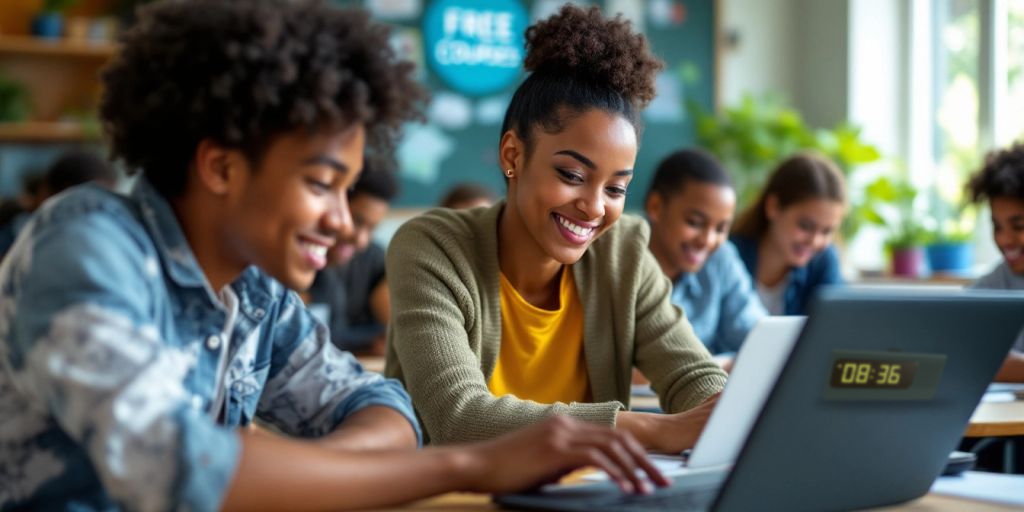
h=8 m=36
